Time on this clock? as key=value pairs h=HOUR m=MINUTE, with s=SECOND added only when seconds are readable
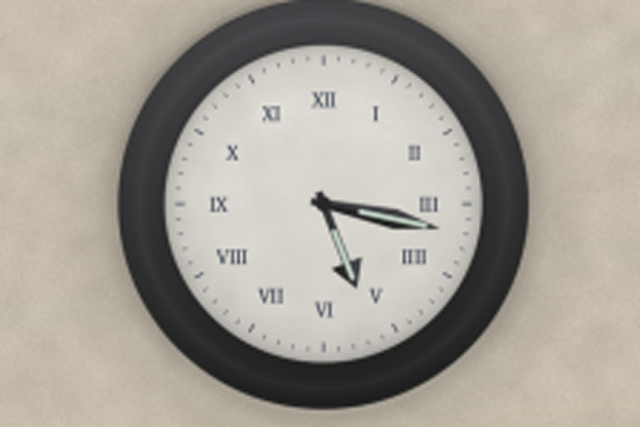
h=5 m=17
